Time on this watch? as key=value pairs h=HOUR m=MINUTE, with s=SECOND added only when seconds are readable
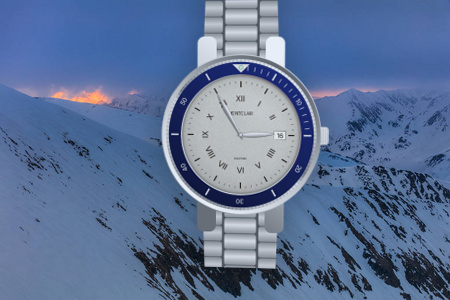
h=2 m=55
